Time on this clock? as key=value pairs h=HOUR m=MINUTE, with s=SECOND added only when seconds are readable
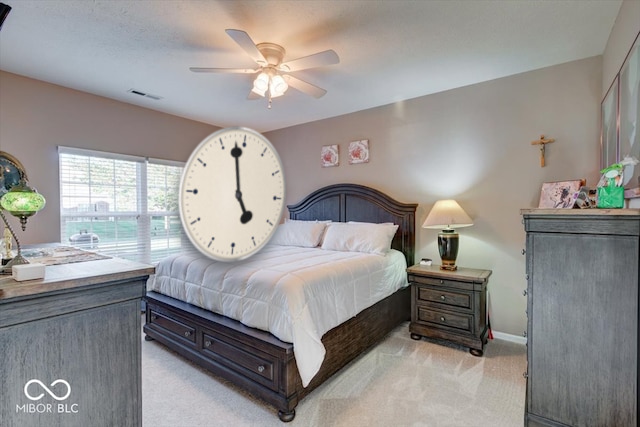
h=4 m=58
